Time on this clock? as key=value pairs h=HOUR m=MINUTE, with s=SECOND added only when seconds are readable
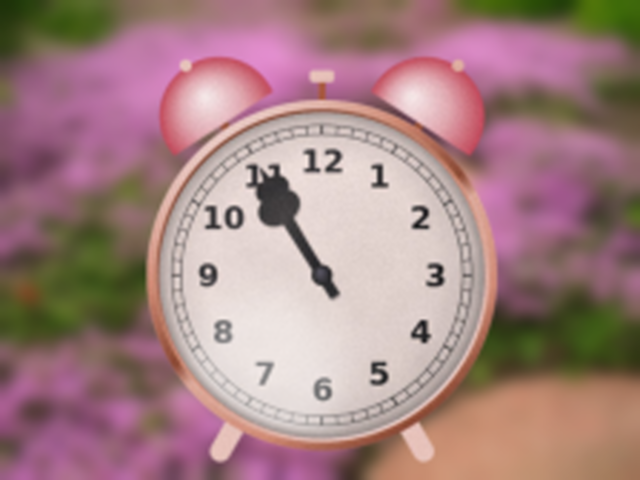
h=10 m=55
